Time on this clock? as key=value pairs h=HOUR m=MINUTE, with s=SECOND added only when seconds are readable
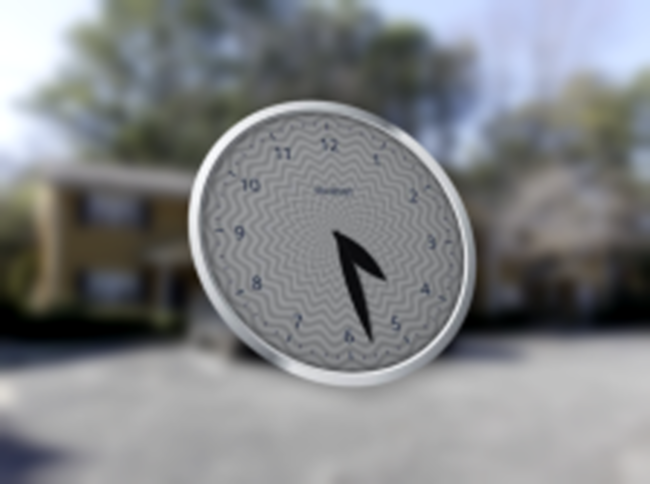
h=4 m=28
